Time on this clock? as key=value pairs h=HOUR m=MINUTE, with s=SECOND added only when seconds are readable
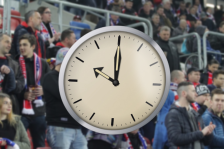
h=10 m=0
